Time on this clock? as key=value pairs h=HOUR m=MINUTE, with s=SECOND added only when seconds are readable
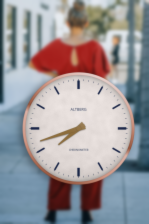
h=7 m=42
